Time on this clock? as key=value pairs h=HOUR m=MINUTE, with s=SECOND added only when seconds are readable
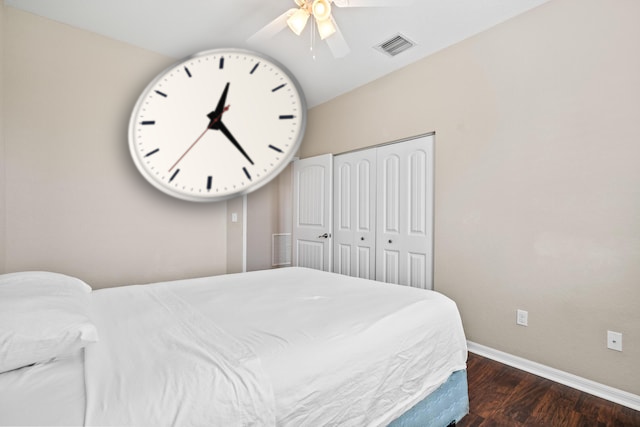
h=12 m=23 s=36
